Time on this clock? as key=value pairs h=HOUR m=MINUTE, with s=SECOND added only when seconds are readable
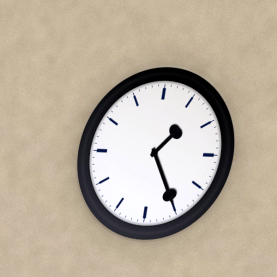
h=1 m=25
